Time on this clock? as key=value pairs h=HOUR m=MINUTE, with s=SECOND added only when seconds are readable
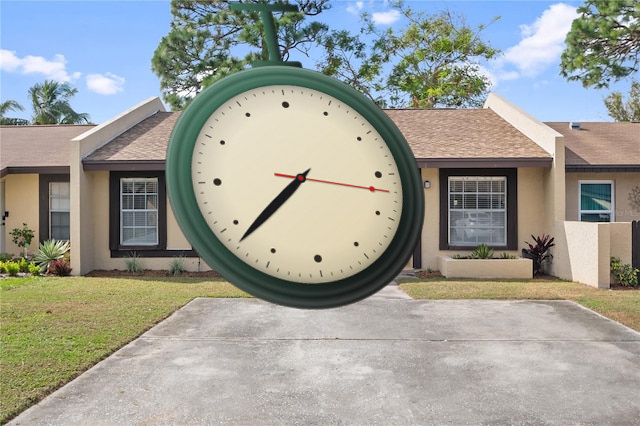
h=7 m=38 s=17
